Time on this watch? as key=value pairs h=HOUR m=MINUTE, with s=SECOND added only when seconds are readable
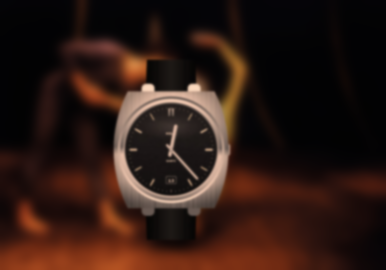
h=12 m=23
